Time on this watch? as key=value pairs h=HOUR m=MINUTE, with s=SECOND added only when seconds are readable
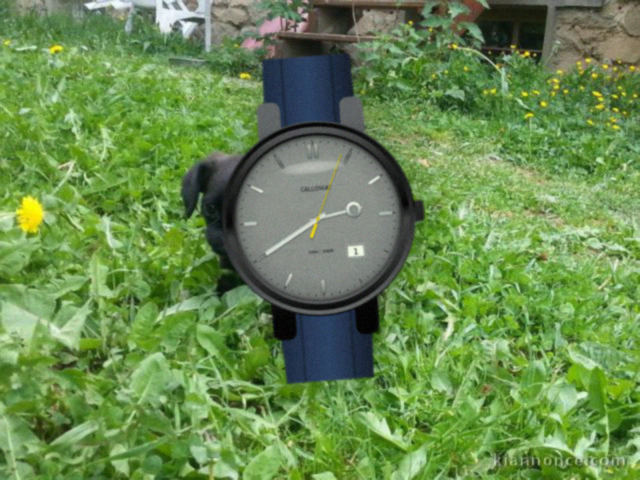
h=2 m=40 s=4
